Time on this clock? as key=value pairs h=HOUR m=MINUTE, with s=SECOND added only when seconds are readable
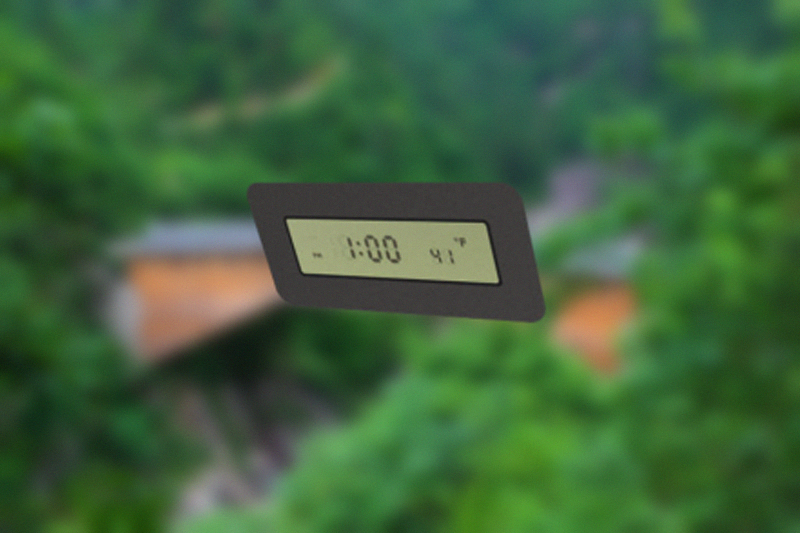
h=1 m=0
